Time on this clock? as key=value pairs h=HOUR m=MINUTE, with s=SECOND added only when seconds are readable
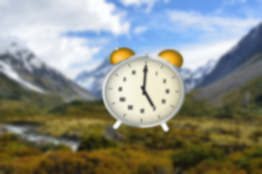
h=5 m=0
